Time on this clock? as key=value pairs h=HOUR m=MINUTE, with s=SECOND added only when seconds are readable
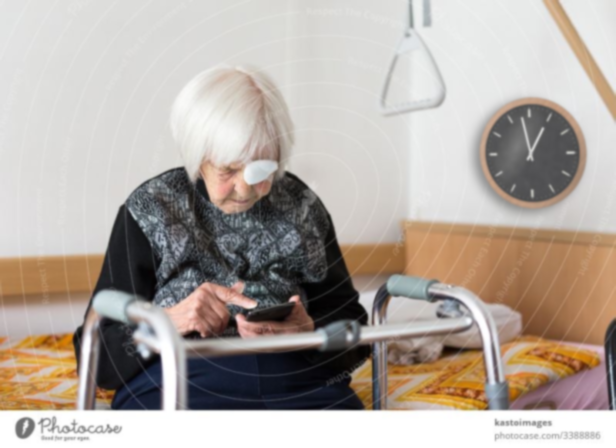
h=12 m=58
